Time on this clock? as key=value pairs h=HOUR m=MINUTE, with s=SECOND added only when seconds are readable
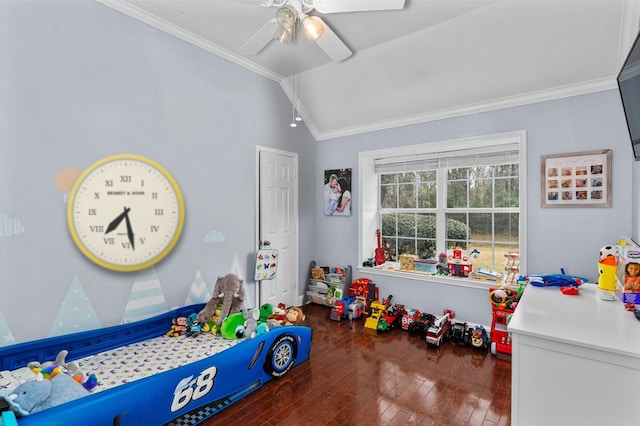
h=7 m=28
